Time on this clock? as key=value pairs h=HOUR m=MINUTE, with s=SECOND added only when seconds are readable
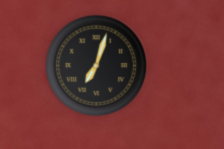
h=7 m=3
